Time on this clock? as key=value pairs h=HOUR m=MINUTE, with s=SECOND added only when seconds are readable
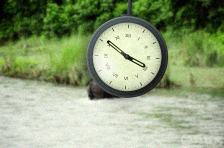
h=3 m=51
